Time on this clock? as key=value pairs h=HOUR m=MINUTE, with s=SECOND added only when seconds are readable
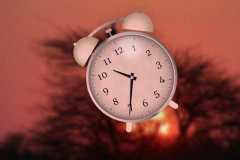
h=10 m=35
